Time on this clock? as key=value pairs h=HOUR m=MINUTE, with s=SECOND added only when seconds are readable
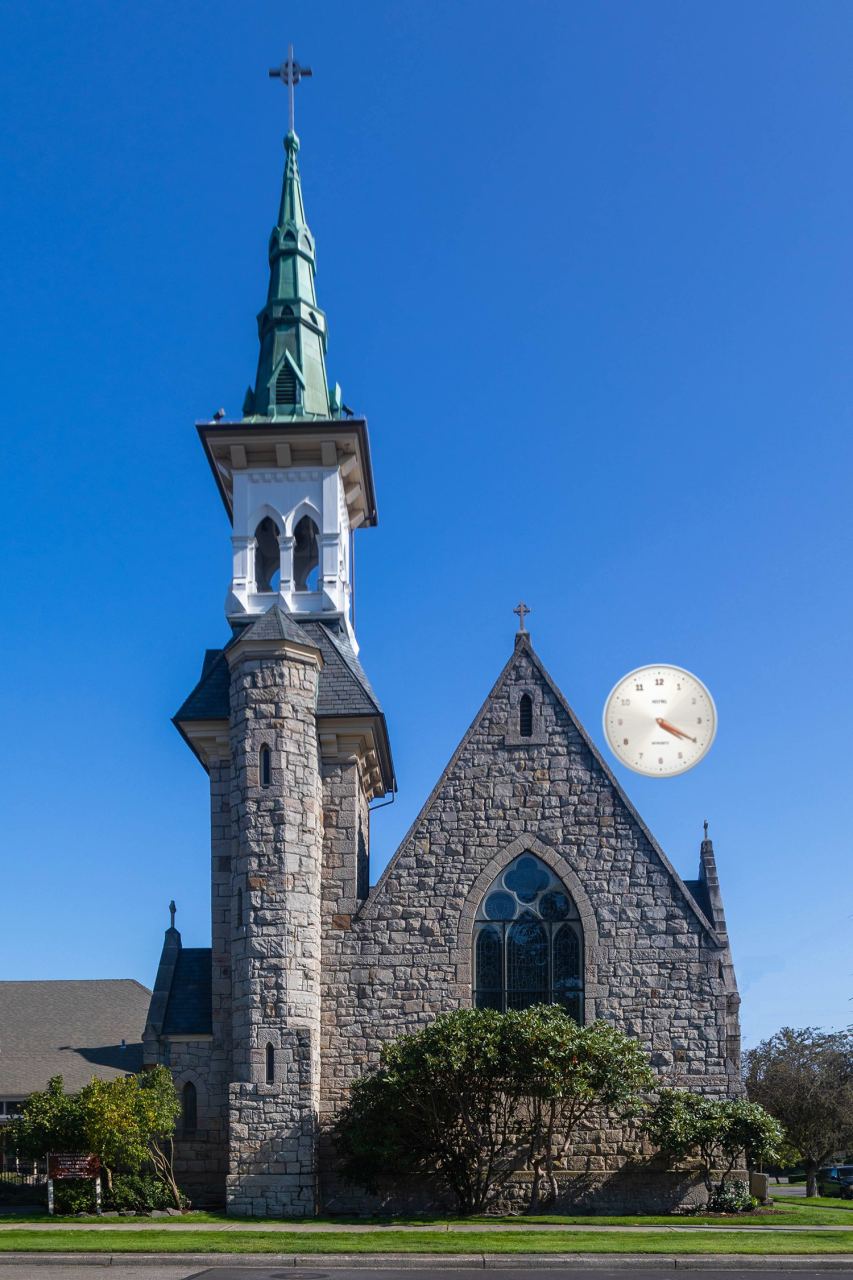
h=4 m=20
